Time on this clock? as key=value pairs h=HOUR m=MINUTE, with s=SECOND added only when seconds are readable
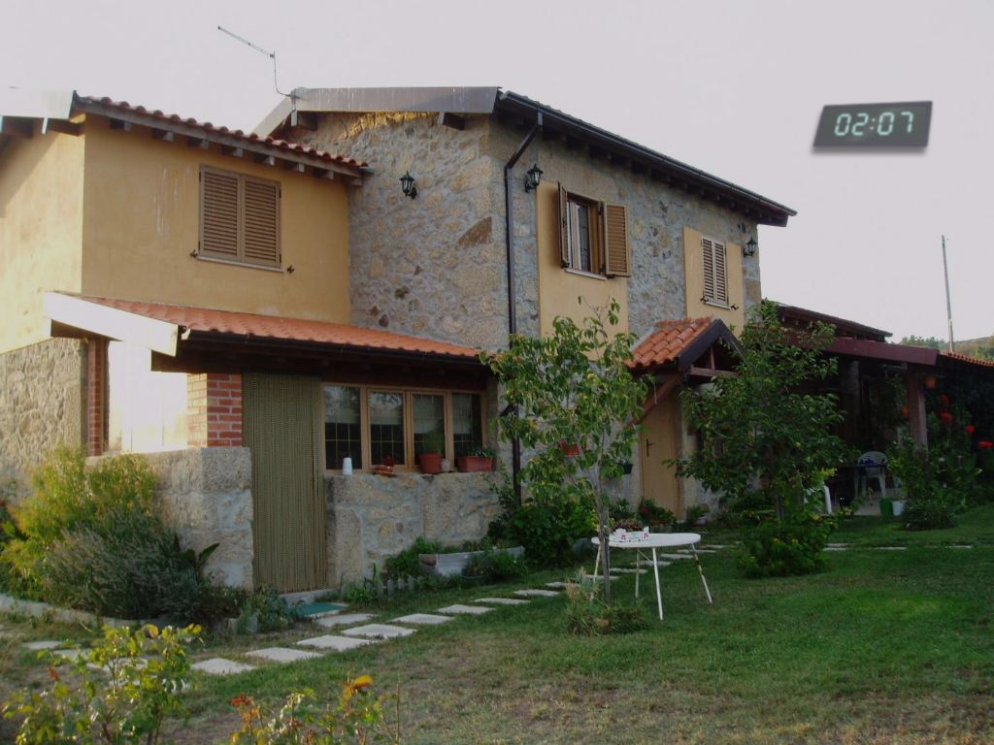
h=2 m=7
